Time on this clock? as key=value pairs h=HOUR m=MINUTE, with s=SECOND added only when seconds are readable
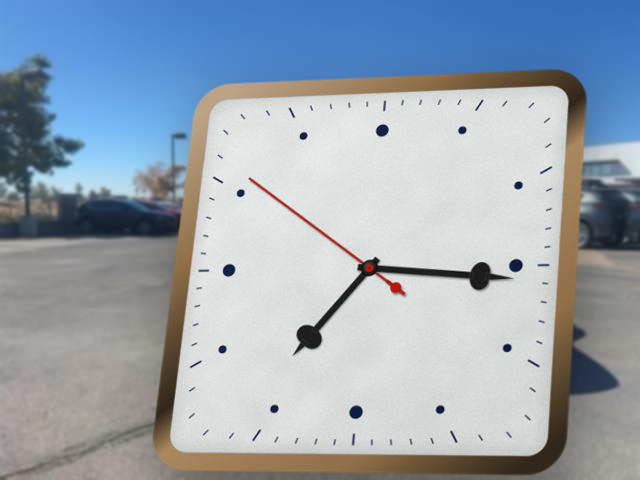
h=7 m=15 s=51
